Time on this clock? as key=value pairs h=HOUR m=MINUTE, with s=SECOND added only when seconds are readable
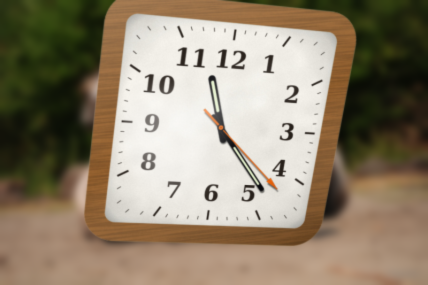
h=11 m=23 s=22
